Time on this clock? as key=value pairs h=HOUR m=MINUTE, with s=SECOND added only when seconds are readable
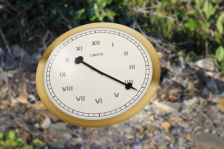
h=10 m=21
